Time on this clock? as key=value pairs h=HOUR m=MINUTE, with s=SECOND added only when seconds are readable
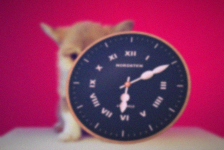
h=6 m=10
